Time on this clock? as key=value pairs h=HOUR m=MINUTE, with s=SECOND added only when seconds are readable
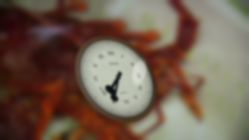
h=7 m=35
